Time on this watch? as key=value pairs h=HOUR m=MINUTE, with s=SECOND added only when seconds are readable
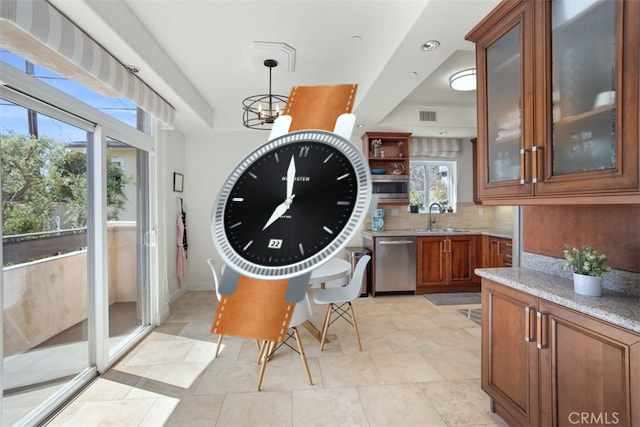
h=6 m=58
